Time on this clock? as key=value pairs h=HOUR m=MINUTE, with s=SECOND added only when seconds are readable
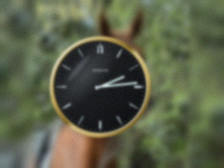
h=2 m=14
